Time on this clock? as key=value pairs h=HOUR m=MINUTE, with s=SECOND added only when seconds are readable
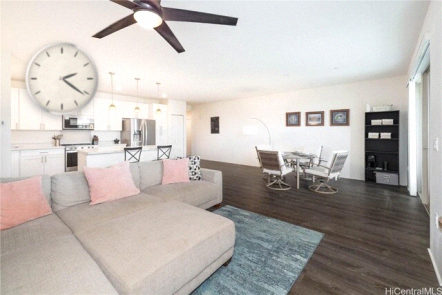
h=2 m=21
